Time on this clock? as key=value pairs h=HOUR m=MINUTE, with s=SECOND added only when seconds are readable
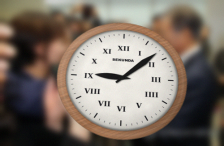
h=9 m=8
